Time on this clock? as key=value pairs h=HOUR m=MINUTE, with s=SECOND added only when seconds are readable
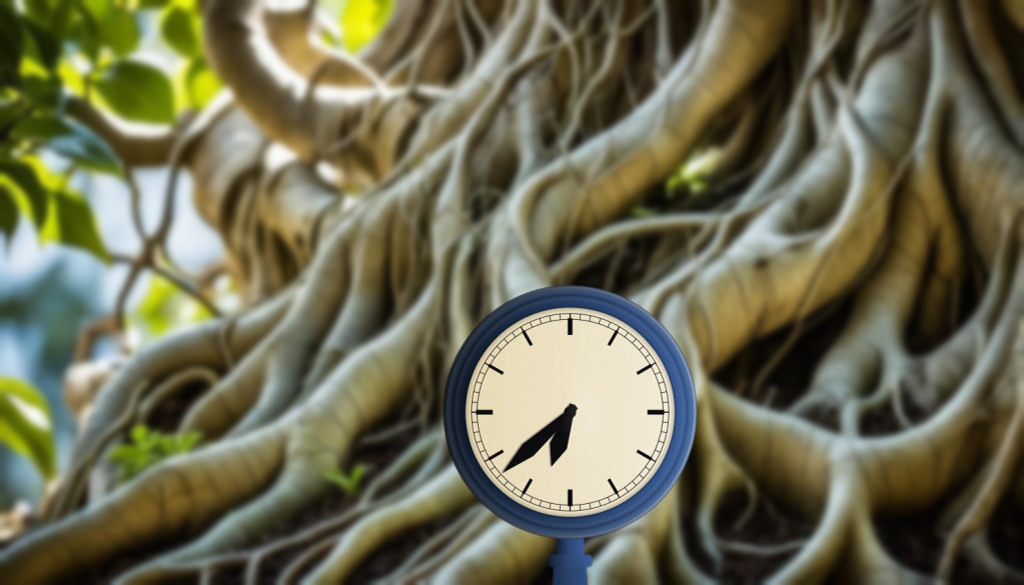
h=6 m=38
